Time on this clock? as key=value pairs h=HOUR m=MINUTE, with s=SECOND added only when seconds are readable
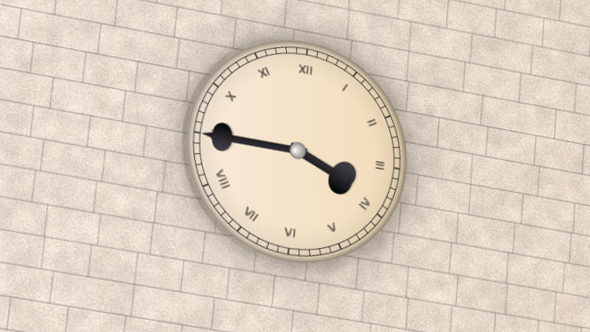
h=3 m=45
